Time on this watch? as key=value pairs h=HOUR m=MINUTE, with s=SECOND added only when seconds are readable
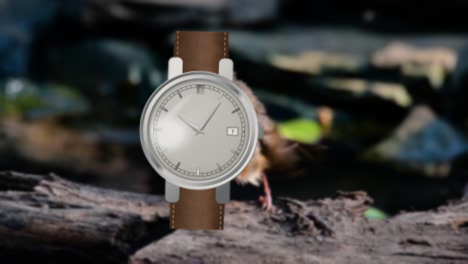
h=10 m=6
